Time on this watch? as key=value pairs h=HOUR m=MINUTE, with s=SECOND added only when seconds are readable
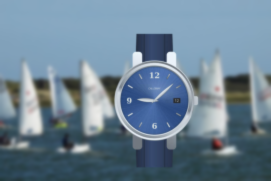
h=9 m=8
